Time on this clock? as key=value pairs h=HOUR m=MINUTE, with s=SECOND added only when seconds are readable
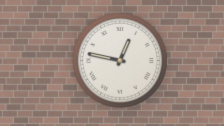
h=12 m=47
